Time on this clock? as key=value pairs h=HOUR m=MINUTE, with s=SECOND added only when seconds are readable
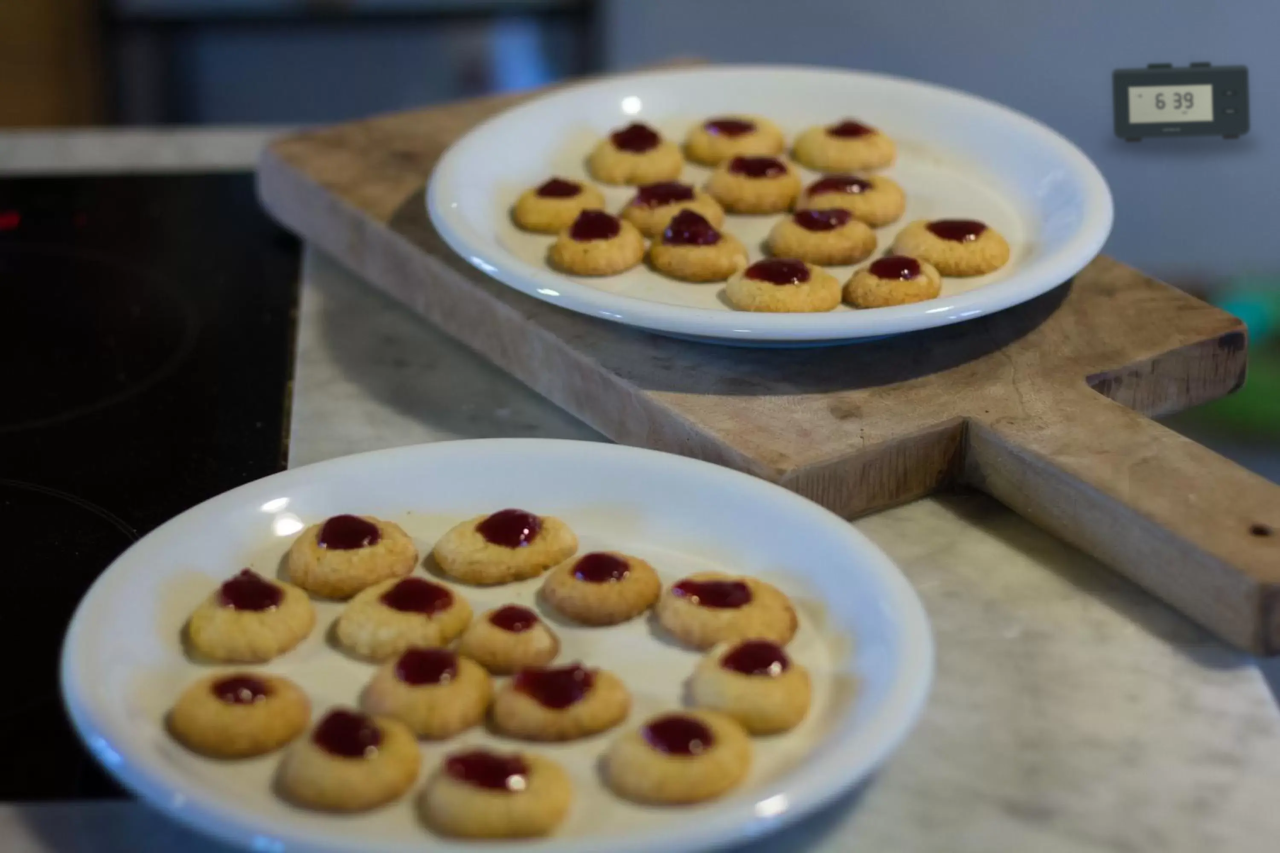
h=6 m=39
